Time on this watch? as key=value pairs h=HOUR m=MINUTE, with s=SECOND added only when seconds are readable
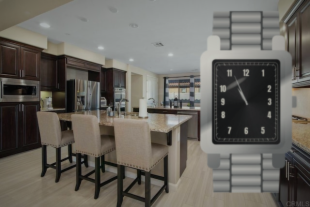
h=10 m=56
